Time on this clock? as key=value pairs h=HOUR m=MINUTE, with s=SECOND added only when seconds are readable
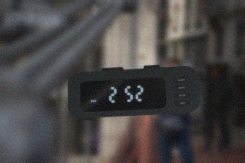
h=2 m=52
